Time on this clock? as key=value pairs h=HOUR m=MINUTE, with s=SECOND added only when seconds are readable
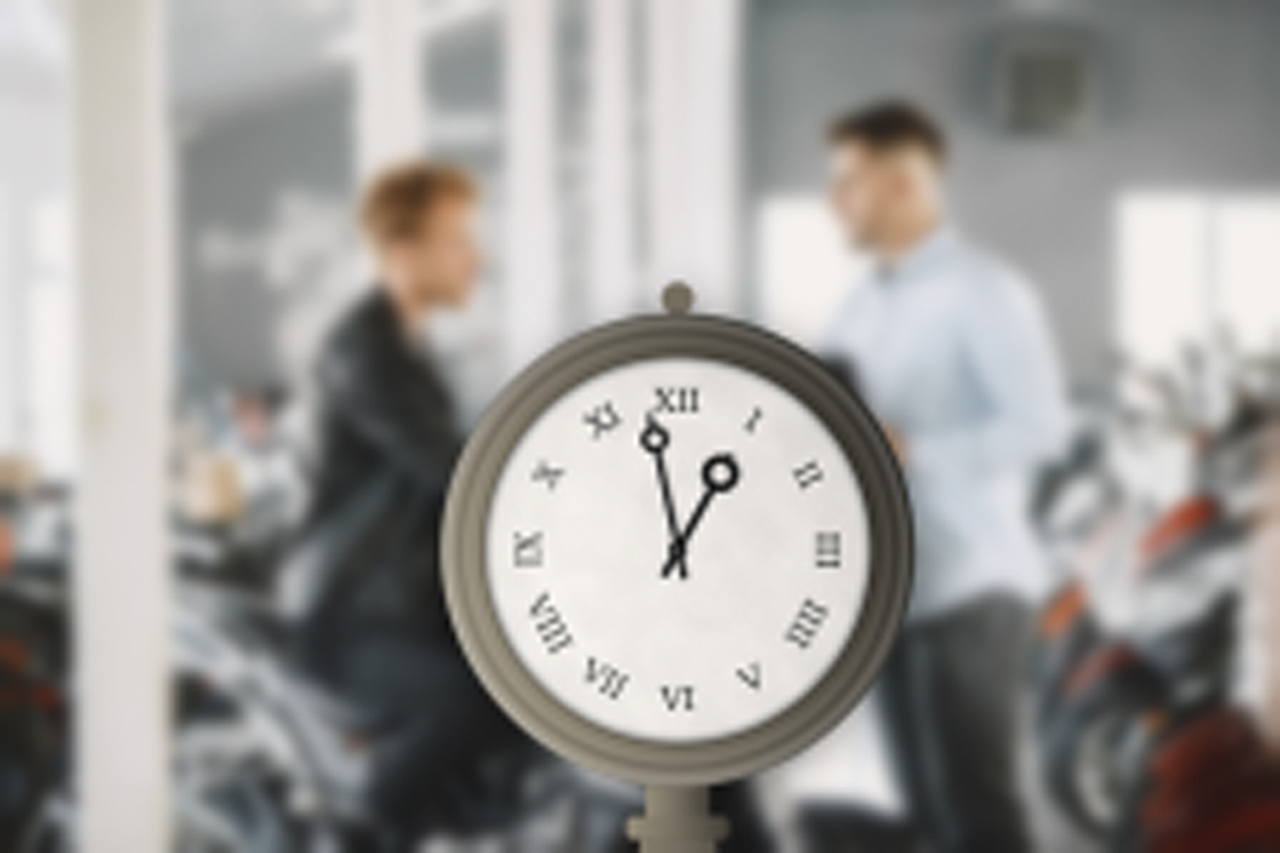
h=12 m=58
